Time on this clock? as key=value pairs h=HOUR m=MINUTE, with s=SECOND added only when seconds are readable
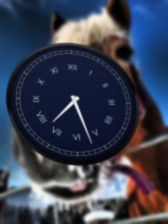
h=7 m=27
